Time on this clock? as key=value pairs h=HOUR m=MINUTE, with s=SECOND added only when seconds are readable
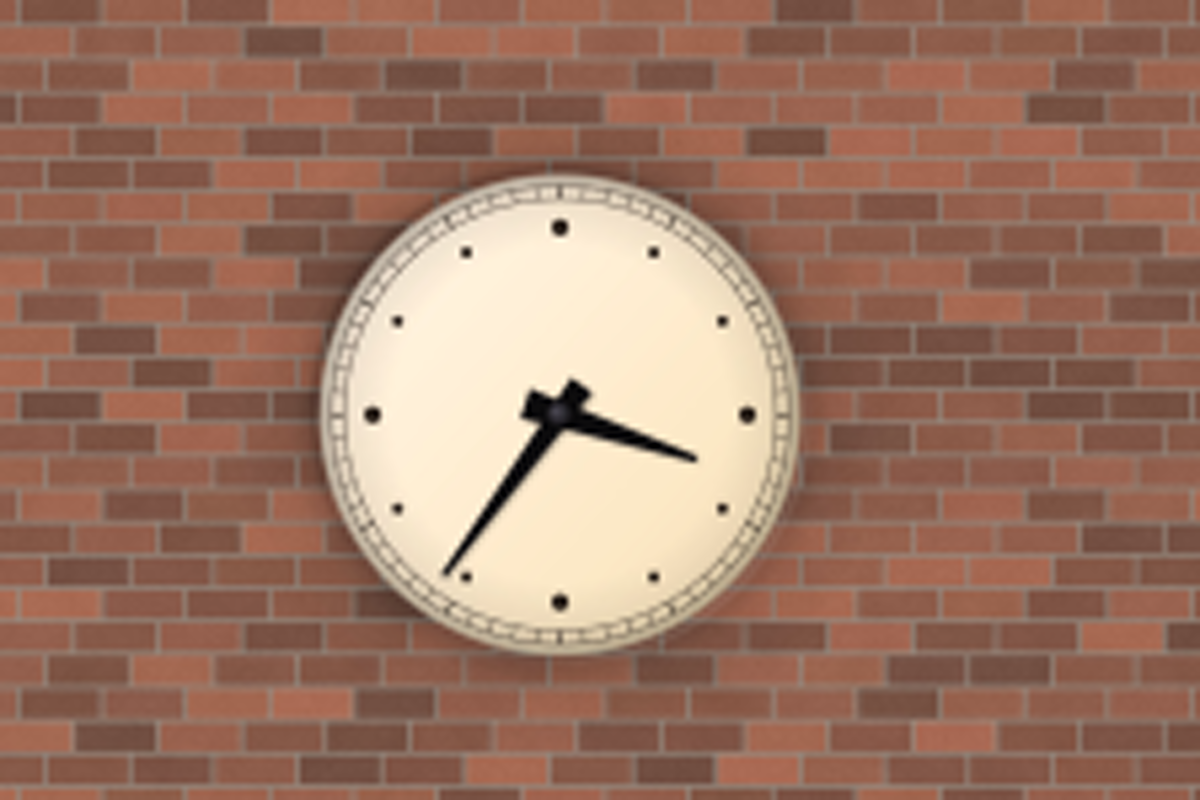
h=3 m=36
